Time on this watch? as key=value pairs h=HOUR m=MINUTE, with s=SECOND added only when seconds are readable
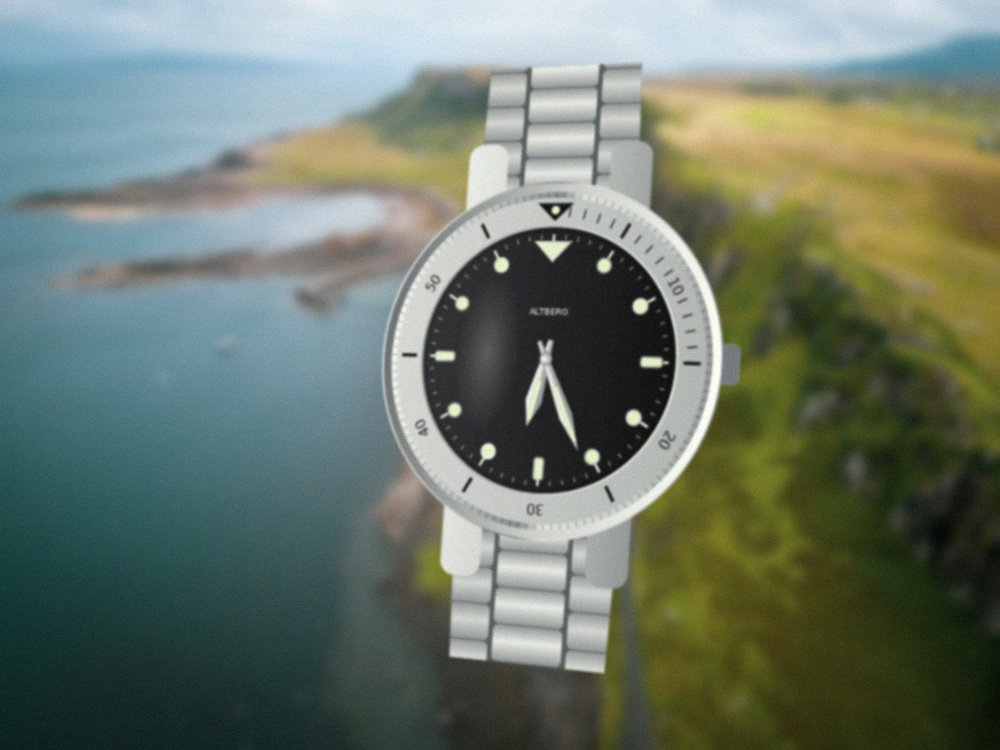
h=6 m=26
